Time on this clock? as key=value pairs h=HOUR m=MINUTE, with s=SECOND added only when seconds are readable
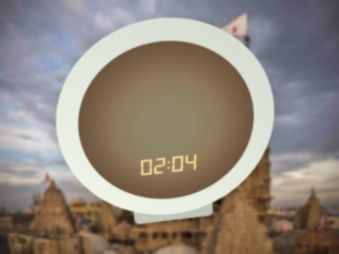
h=2 m=4
